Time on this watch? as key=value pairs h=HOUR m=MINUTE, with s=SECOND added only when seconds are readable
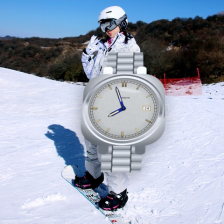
h=7 m=57
